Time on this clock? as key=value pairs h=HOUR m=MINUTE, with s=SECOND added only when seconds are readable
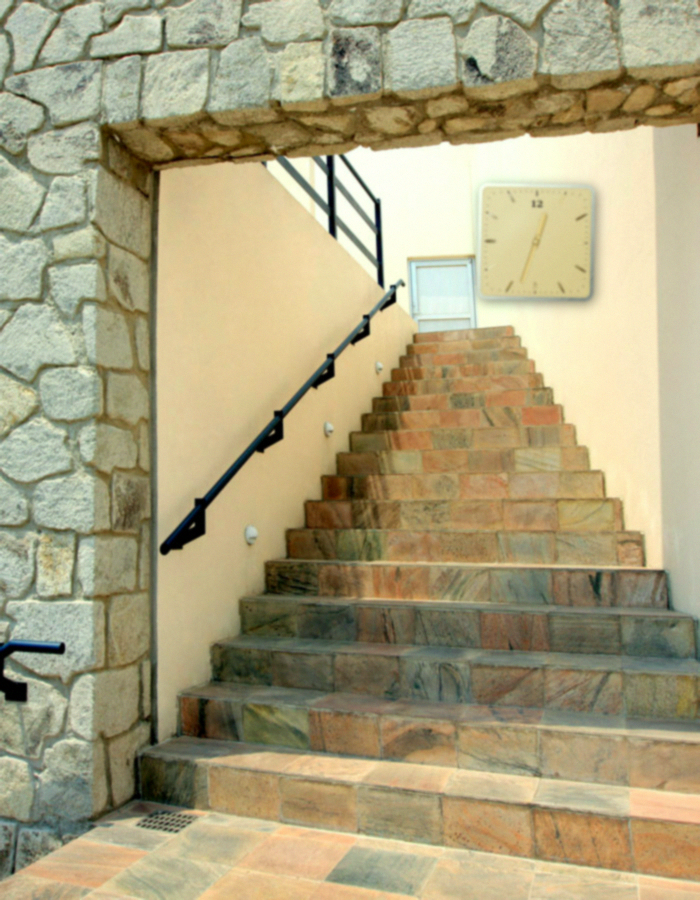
h=12 m=33
